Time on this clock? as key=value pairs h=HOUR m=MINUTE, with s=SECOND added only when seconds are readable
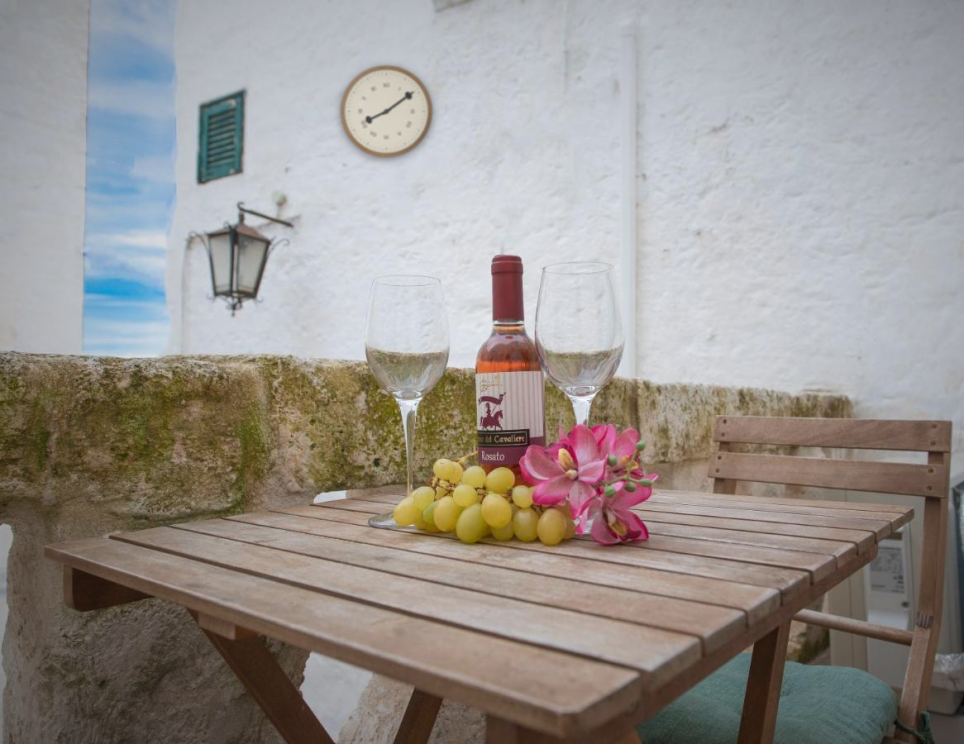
h=8 m=9
